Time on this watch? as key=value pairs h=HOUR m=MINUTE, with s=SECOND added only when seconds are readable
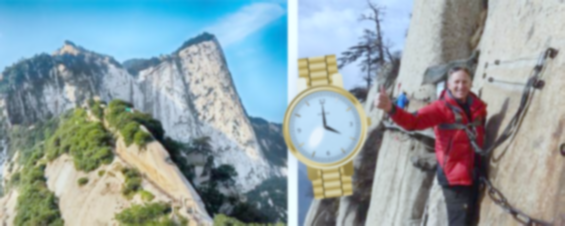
h=4 m=0
